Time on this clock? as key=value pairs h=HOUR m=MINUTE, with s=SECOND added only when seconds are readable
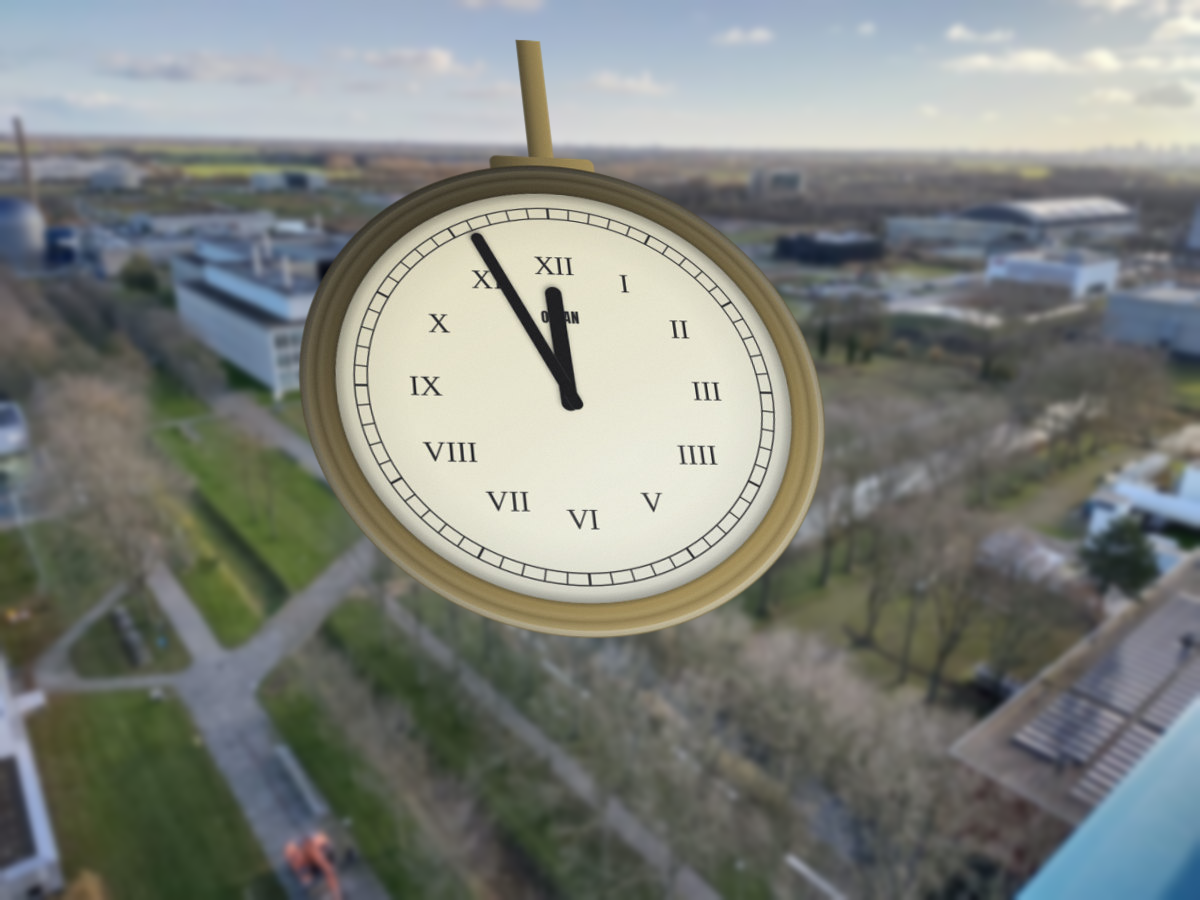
h=11 m=56
